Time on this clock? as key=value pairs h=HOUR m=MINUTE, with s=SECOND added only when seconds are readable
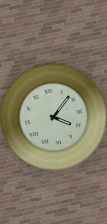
h=4 m=8
